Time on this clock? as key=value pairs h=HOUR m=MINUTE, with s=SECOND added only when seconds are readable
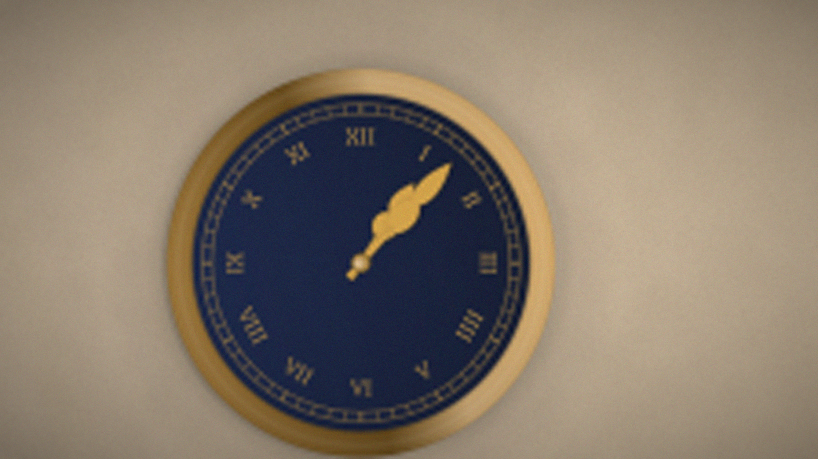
h=1 m=7
